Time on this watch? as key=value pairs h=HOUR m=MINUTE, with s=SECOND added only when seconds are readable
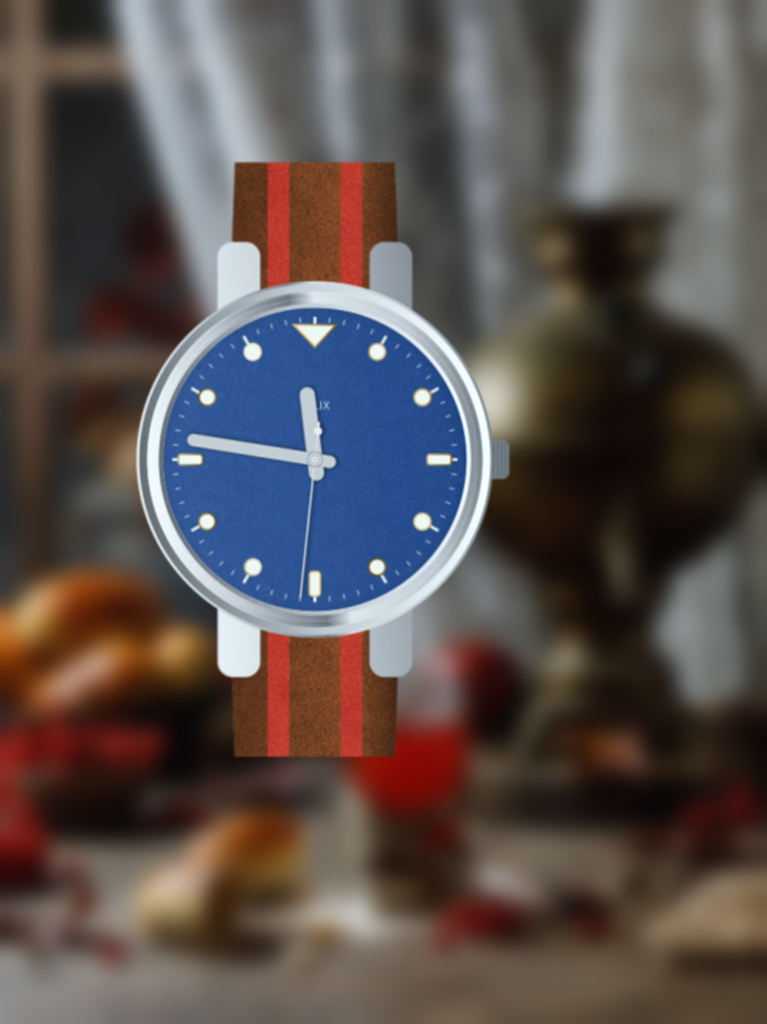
h=11 m=46 s=31
